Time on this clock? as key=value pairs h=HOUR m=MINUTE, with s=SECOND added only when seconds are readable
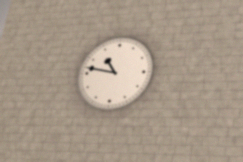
h=10 m=47
